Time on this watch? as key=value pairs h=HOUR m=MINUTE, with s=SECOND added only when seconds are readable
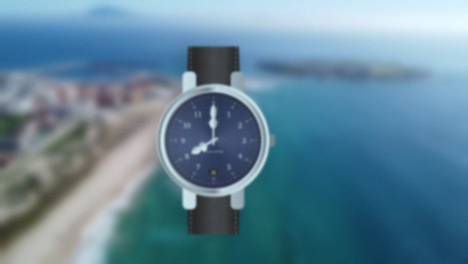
h=8 m=0
